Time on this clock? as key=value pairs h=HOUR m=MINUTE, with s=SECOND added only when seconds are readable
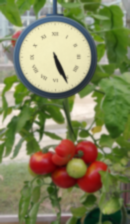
h=5 m=26
